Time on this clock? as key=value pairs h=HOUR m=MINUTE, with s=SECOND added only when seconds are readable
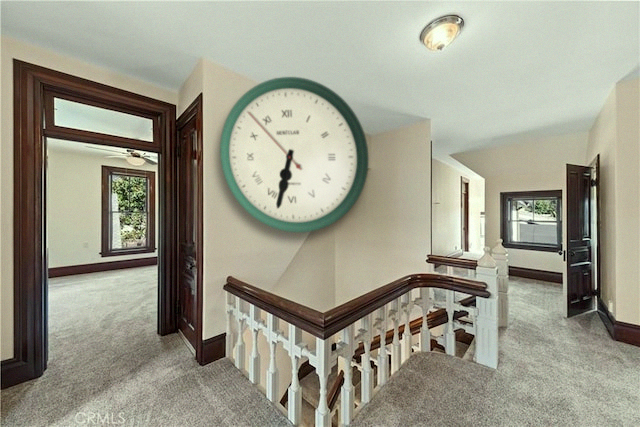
h=6 m=32 s=53
